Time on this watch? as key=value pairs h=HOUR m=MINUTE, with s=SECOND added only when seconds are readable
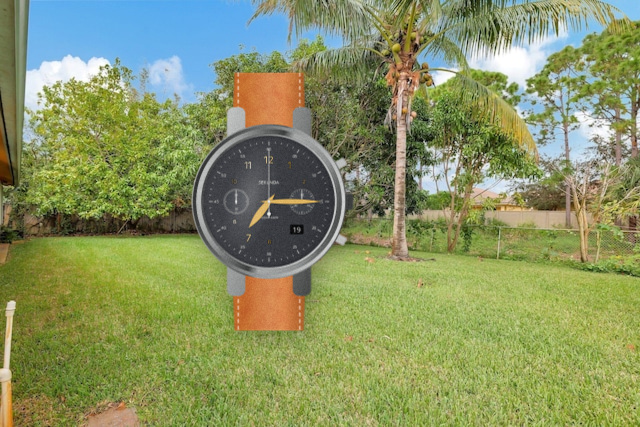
h=7 m=15
